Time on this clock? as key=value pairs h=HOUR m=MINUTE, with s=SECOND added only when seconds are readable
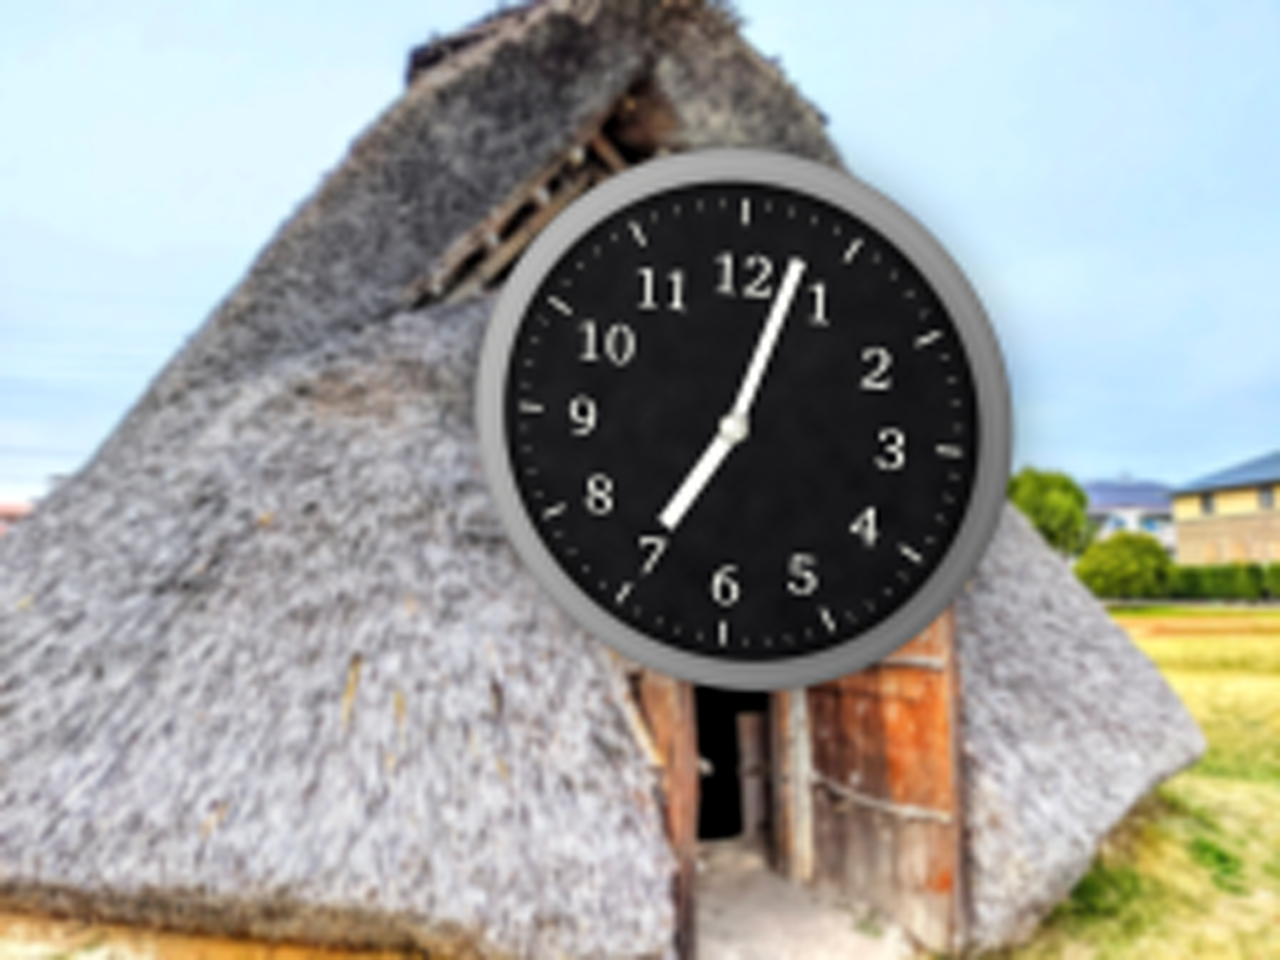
h=7 m=3
